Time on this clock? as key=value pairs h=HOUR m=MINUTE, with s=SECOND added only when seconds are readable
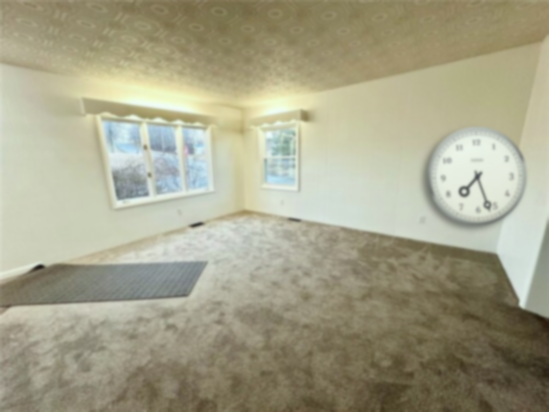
h=7 m=27
